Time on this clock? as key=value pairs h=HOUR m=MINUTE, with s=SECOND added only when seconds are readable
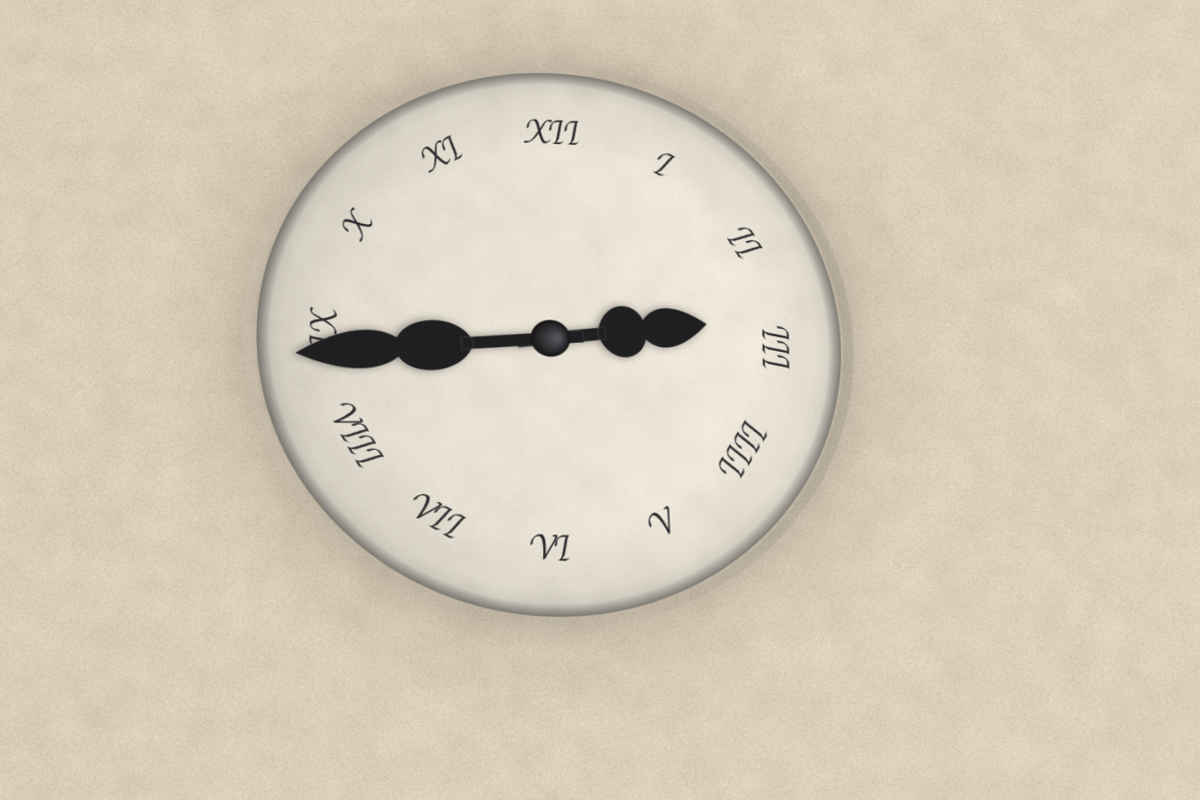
h=2 m=44
